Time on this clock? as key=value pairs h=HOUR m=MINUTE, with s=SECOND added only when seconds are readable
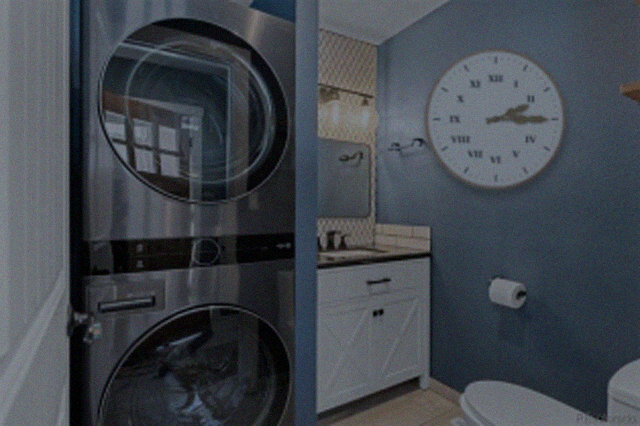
h=2 m=15
